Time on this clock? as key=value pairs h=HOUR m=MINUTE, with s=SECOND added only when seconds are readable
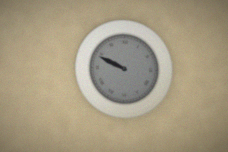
h=9 m=49
